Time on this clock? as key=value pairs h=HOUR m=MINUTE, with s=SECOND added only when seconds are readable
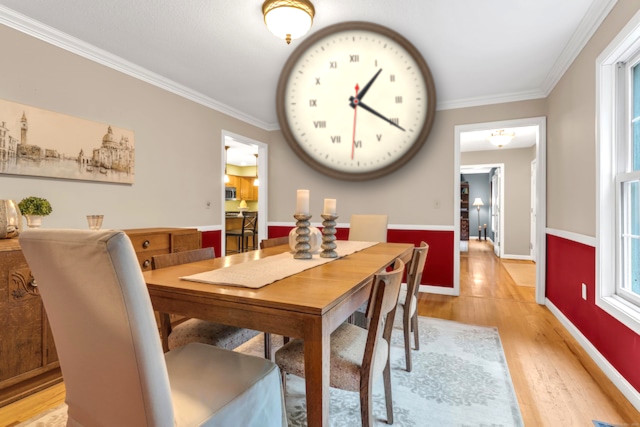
h=1 m=20 s=31
